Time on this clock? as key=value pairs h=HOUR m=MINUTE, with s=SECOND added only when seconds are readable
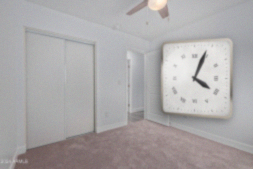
h=4 m=4
